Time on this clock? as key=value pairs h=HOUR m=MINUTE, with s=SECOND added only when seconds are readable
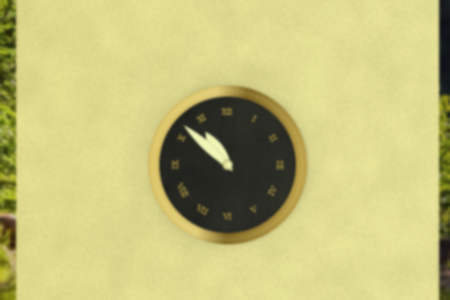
h=10 m=52
